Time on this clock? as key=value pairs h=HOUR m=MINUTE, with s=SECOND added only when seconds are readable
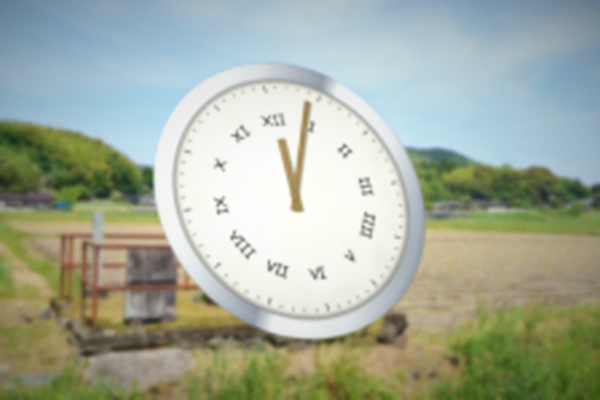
h=12 m=4
